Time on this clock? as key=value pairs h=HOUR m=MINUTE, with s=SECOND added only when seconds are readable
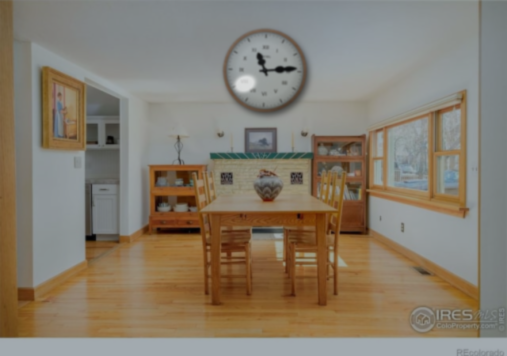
h=11 m=14
